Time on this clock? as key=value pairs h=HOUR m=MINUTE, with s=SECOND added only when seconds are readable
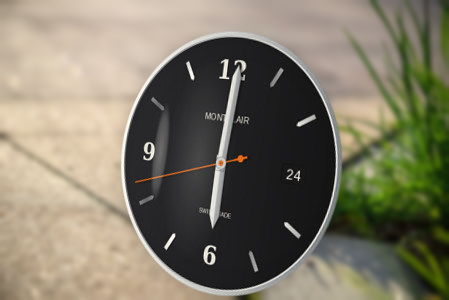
h=6 m=0 s=42
